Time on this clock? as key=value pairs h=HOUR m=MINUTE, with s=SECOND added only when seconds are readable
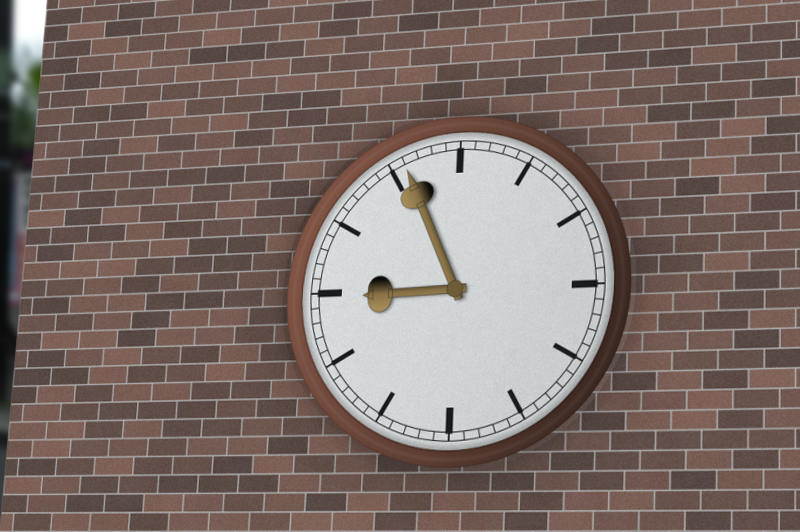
h=8 m=56
